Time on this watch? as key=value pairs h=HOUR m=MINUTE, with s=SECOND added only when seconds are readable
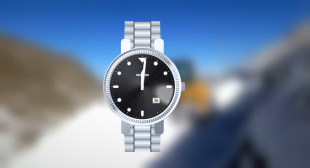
h=12 m=1
